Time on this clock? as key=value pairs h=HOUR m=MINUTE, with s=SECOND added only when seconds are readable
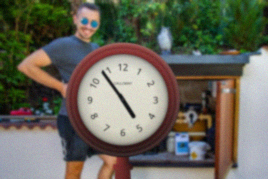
h=4 m=54
